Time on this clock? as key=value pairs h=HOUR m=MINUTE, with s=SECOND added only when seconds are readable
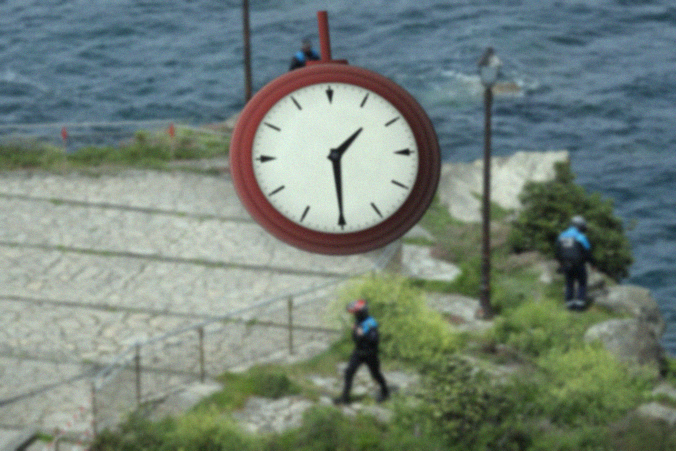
h=1 m=30
